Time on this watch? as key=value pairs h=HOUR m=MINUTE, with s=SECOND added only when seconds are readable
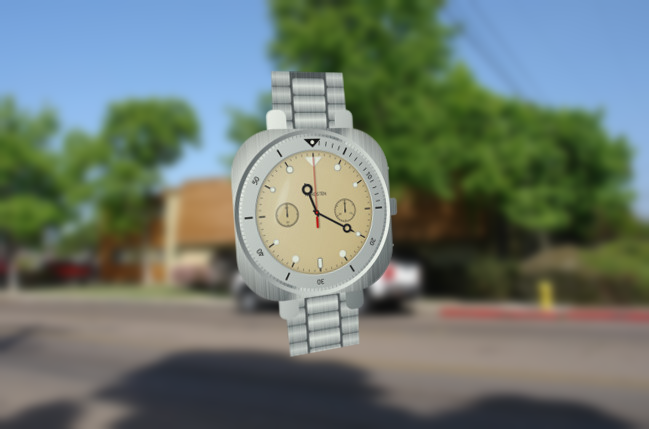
h=11 m=20
